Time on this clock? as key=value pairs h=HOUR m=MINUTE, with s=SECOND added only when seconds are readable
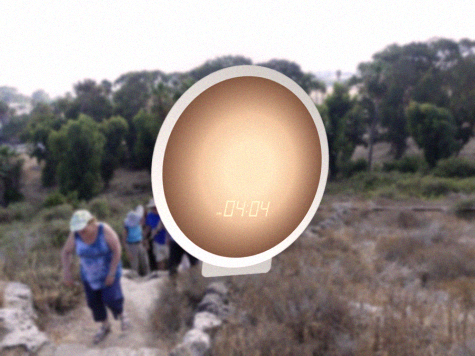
h=4 m=4
